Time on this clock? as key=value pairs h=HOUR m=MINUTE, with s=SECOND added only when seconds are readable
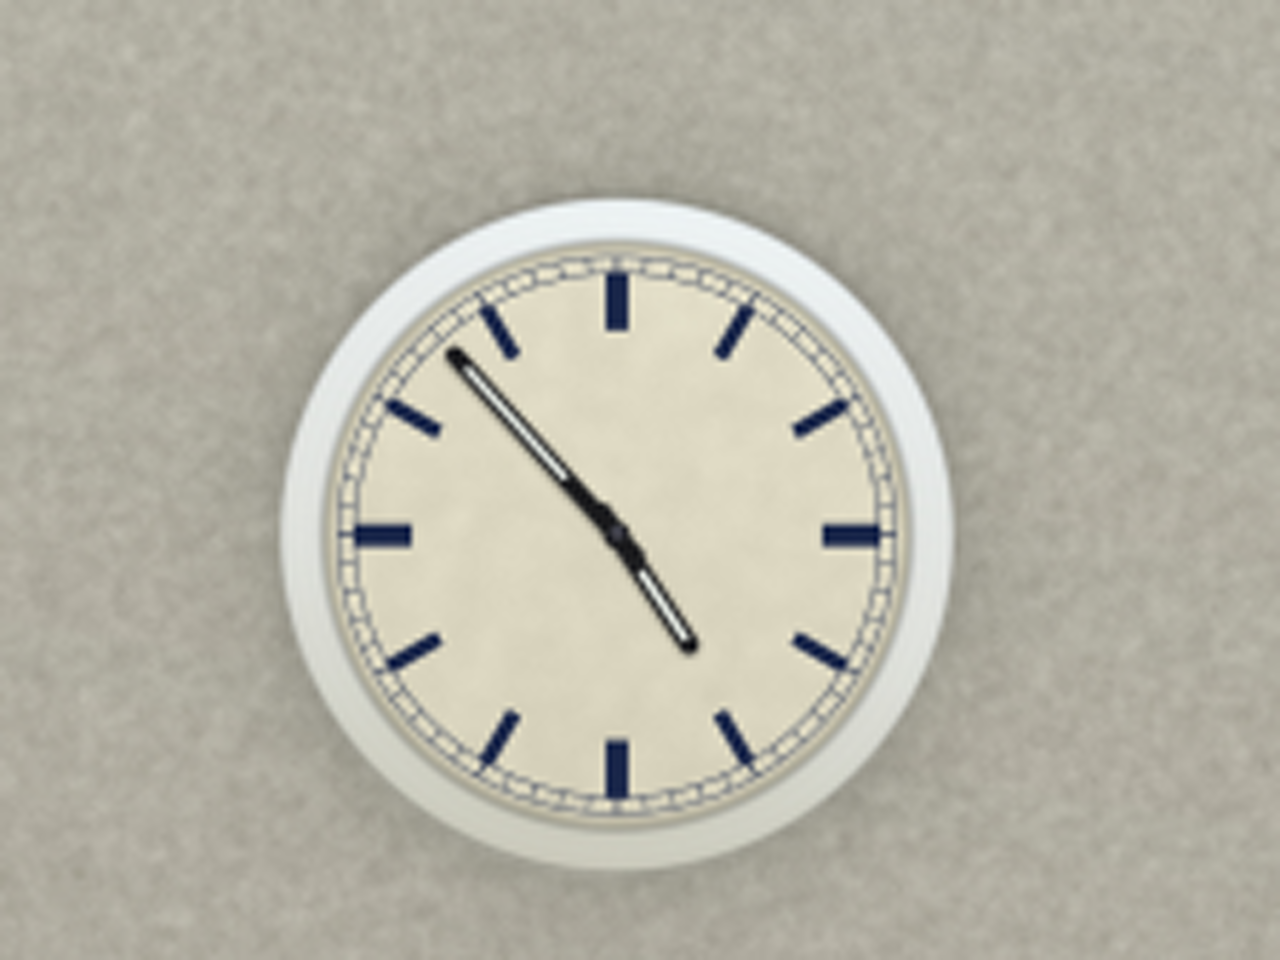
h=4 m=53
